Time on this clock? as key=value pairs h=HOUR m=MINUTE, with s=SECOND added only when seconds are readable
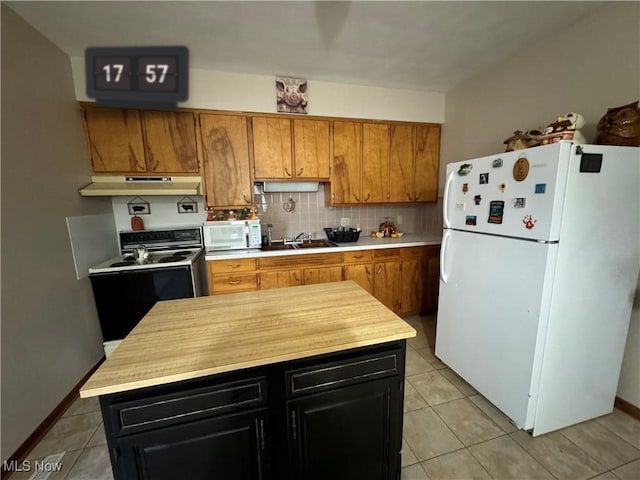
h=17 m=57
